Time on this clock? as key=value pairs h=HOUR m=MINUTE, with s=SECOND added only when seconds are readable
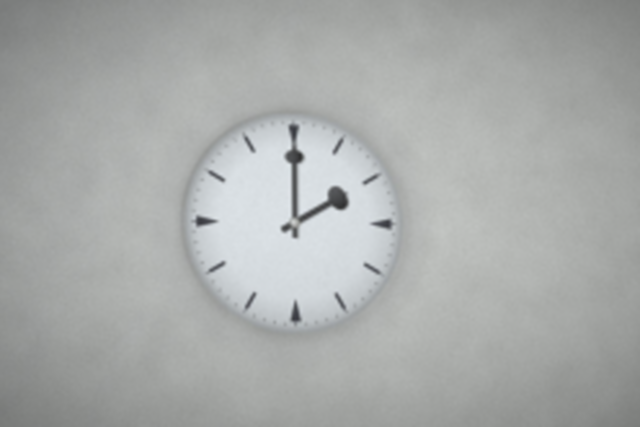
h=2 m=0
